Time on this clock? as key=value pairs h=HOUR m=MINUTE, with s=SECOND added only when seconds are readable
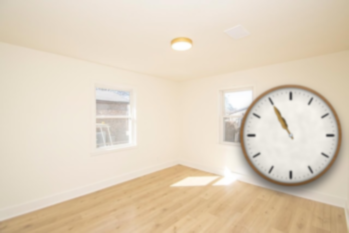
h=10 m=55
